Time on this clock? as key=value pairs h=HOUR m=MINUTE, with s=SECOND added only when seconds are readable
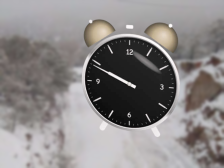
h=9 m=49
